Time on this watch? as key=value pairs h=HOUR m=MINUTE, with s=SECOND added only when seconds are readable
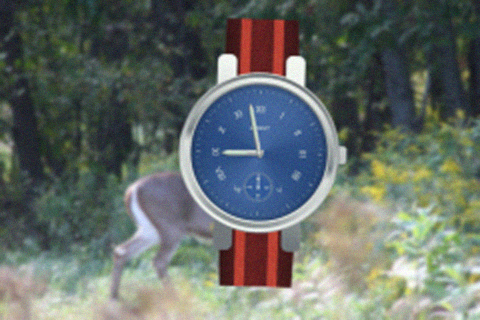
h=8 m=58
